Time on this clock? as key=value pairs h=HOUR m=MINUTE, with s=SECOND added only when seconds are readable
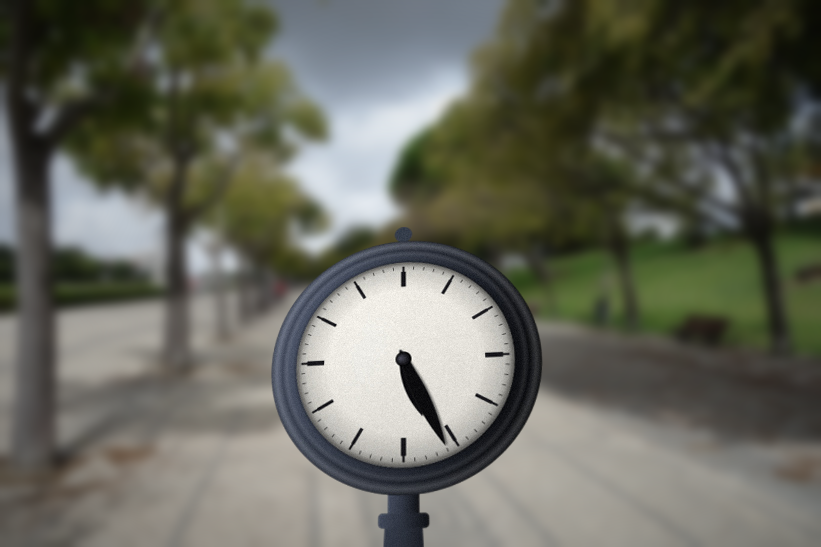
h=5 m=26
